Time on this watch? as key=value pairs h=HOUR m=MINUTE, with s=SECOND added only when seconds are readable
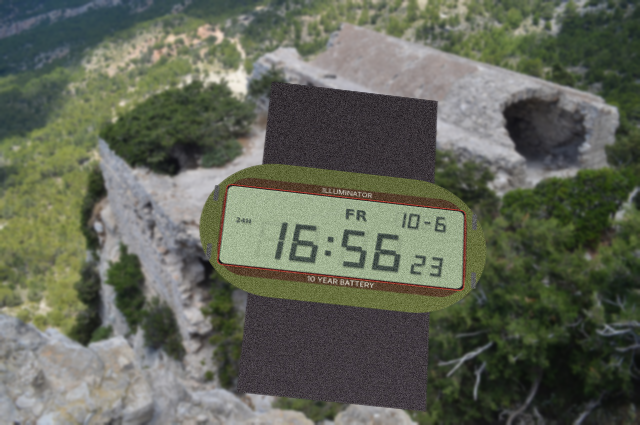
h=16 m=56 s=23
